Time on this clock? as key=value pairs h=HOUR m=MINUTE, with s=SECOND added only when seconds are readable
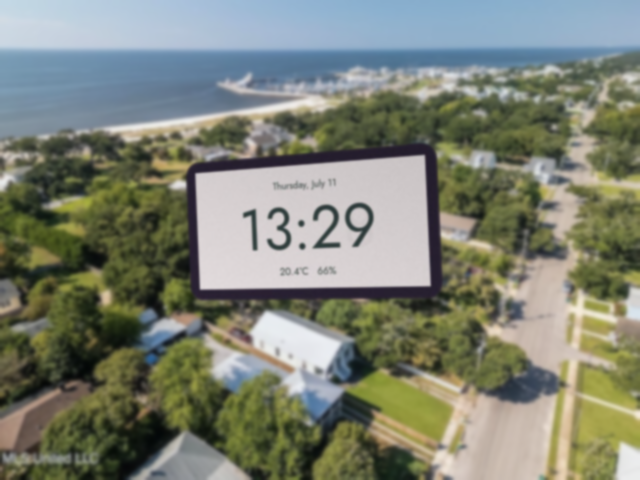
h=13 m=29
